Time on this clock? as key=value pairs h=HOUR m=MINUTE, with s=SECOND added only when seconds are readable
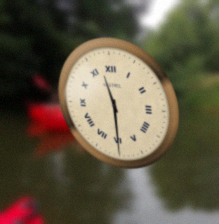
h=11 m=30
